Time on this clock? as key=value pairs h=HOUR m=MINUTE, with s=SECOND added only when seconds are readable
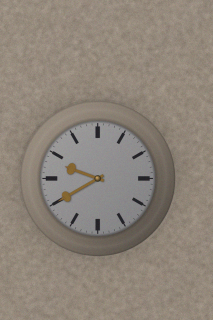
h=9 m=40
